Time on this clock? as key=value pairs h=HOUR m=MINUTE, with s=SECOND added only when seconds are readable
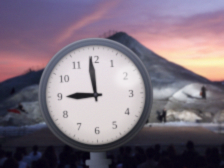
h=8 m=59
